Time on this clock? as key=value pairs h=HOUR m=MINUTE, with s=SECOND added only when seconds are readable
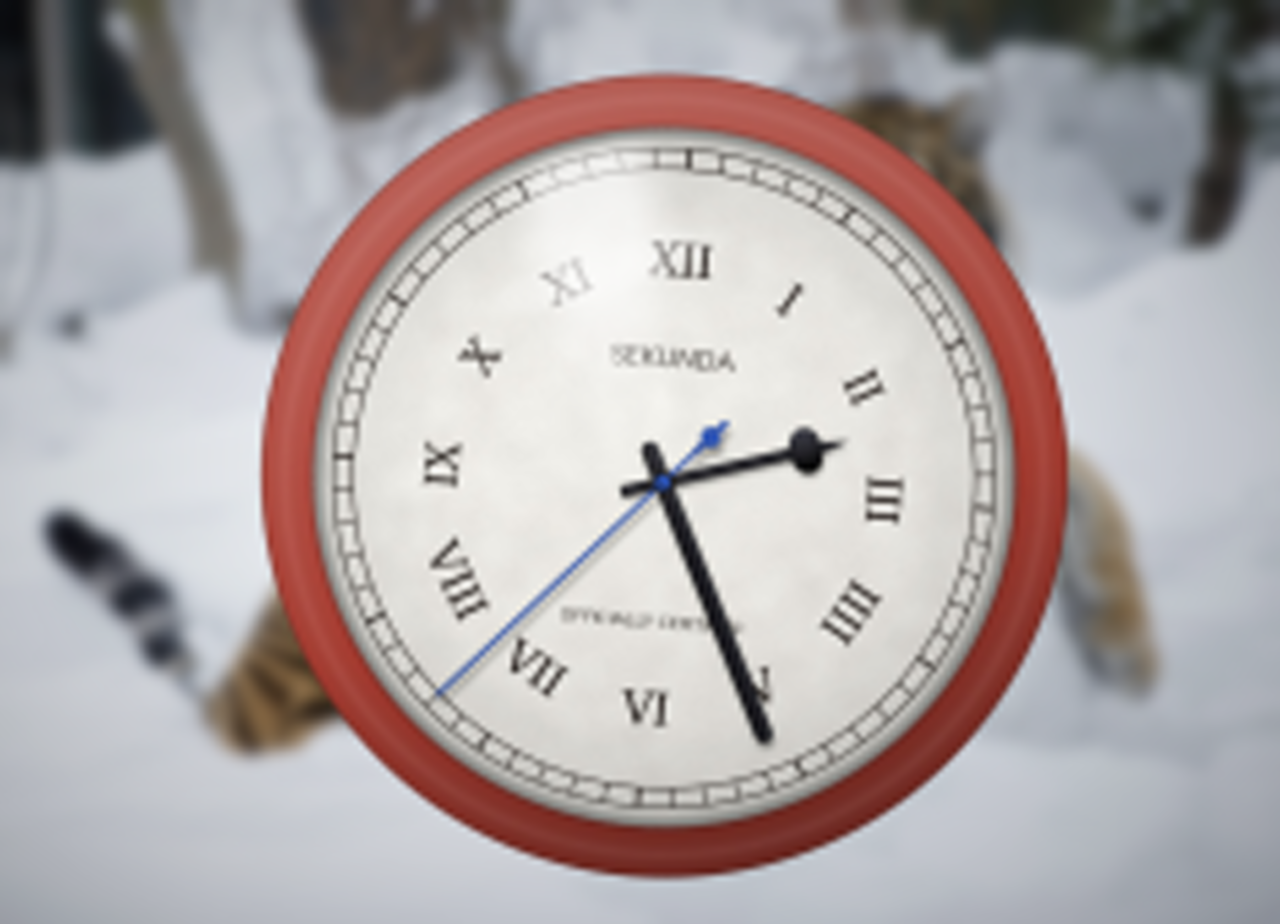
h=2 m=25 s=37
